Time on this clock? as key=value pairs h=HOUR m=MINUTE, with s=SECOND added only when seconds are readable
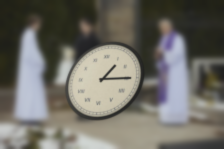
h=1 m=15
